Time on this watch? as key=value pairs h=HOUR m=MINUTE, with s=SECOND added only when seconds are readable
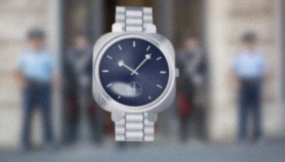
h=10 m=7
